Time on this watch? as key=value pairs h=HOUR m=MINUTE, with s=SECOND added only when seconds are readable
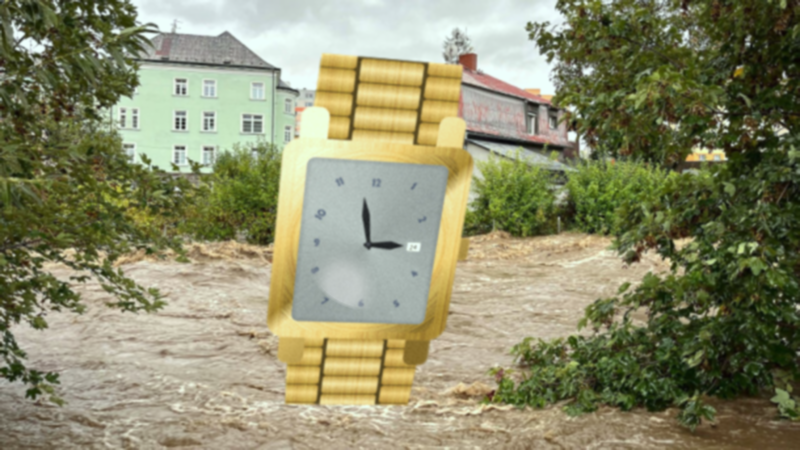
h=2 m=58
